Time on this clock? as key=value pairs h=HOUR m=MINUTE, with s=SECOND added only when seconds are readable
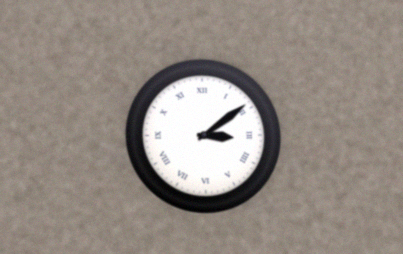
h=3 m=9
